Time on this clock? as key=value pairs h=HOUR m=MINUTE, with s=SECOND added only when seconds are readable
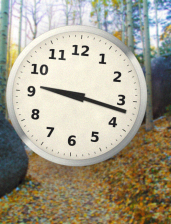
h=9 m=17
